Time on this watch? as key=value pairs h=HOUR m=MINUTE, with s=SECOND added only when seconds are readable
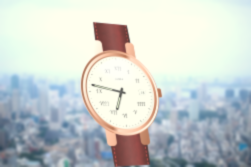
h=6 m=47
